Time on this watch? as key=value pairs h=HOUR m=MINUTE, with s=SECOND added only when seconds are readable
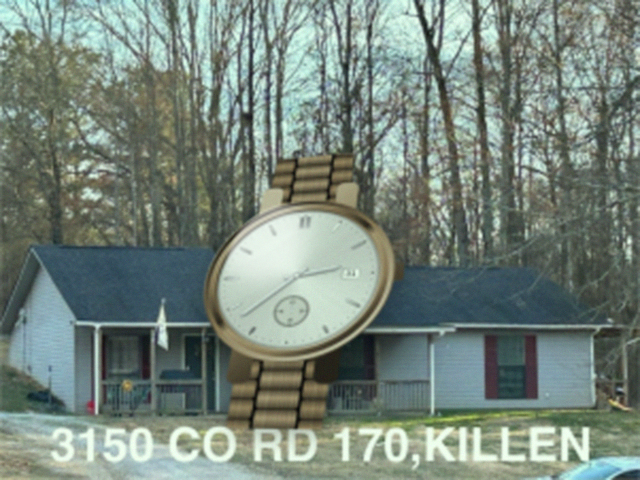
h=2 m=38
